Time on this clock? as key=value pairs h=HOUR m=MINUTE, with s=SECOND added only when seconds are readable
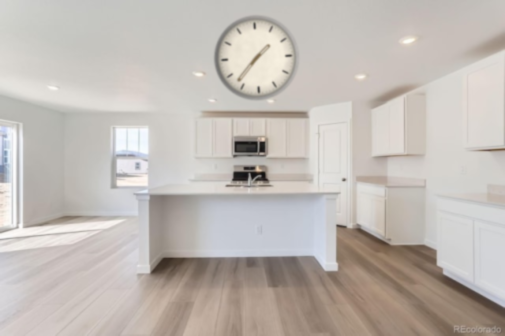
h=1 m=37
